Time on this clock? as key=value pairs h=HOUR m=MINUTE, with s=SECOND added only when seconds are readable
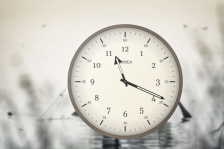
h=11 m=19
